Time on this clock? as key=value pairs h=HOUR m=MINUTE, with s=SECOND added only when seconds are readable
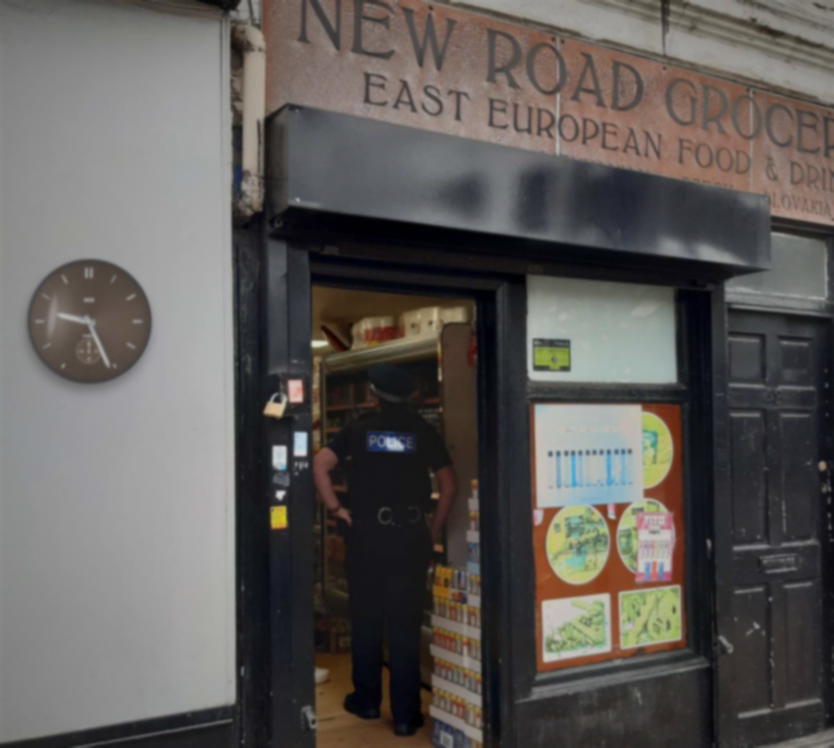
h=9 m=26
